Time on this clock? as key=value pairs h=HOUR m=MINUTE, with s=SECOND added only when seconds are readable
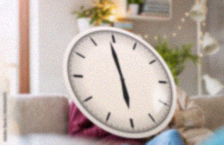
h=5 m=59
